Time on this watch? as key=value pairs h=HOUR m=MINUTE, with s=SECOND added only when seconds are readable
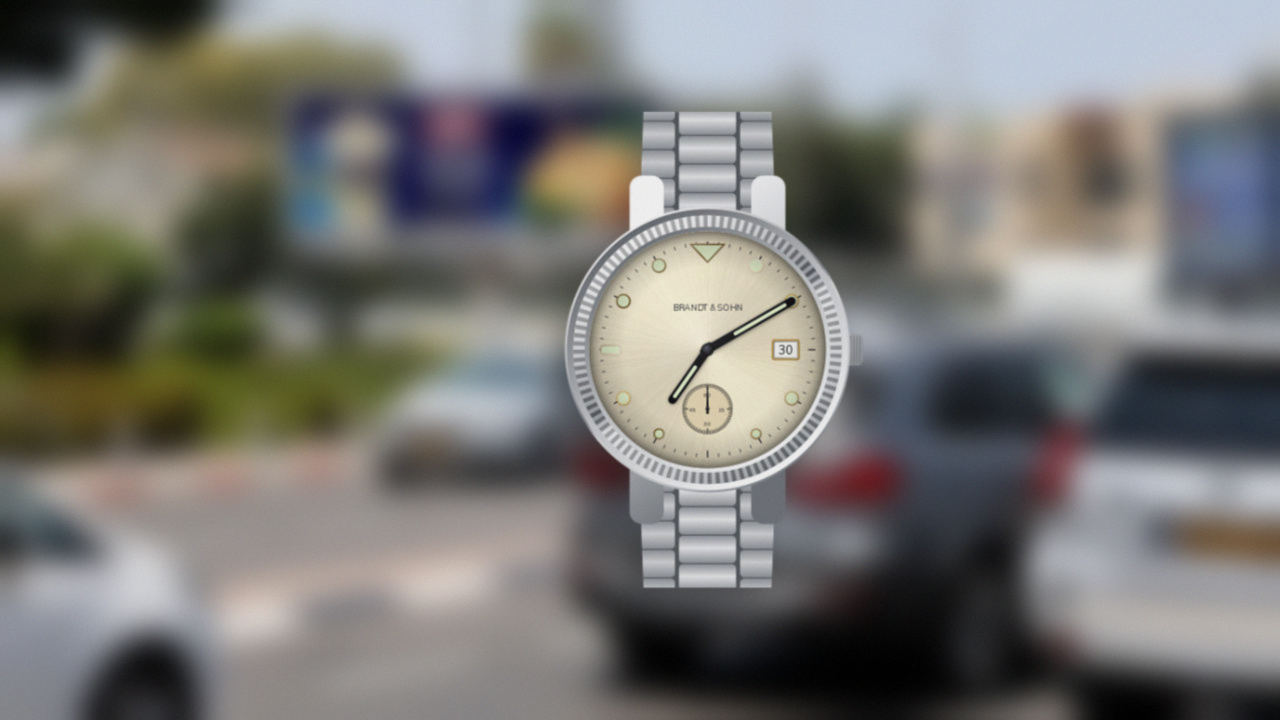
h=7 m=10
